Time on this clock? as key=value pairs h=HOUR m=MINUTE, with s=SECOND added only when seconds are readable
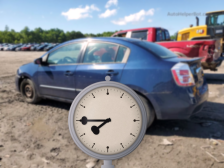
h=7 m=45
